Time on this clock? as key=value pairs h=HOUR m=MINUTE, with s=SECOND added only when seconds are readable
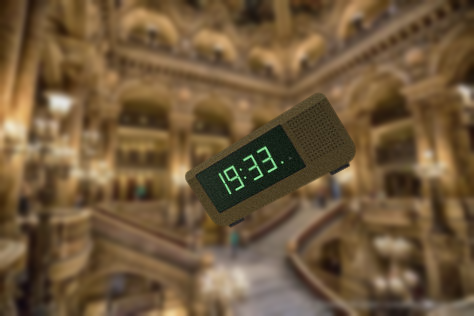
h=19 m=33
